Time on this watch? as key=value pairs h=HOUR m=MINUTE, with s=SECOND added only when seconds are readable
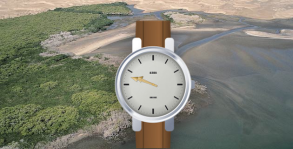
h=9 m=48
